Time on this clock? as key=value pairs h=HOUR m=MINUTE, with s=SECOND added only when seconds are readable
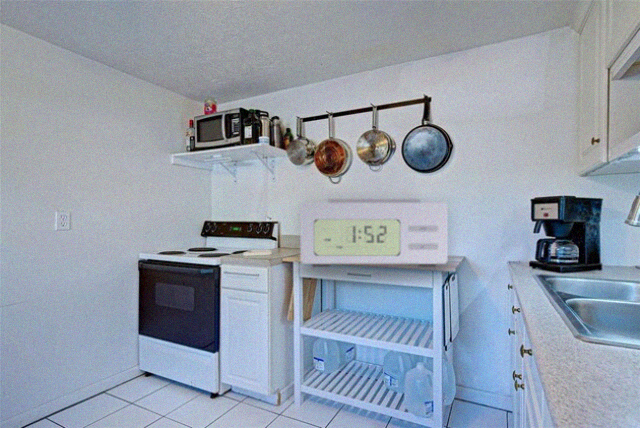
h=1 m=52
